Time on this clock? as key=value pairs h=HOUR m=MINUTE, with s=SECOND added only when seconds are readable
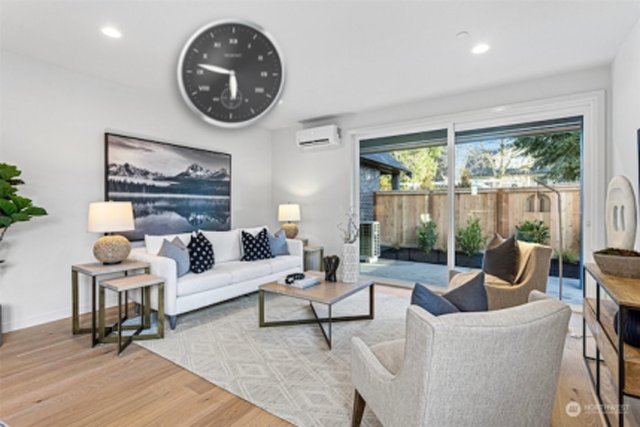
h=5 m=47
